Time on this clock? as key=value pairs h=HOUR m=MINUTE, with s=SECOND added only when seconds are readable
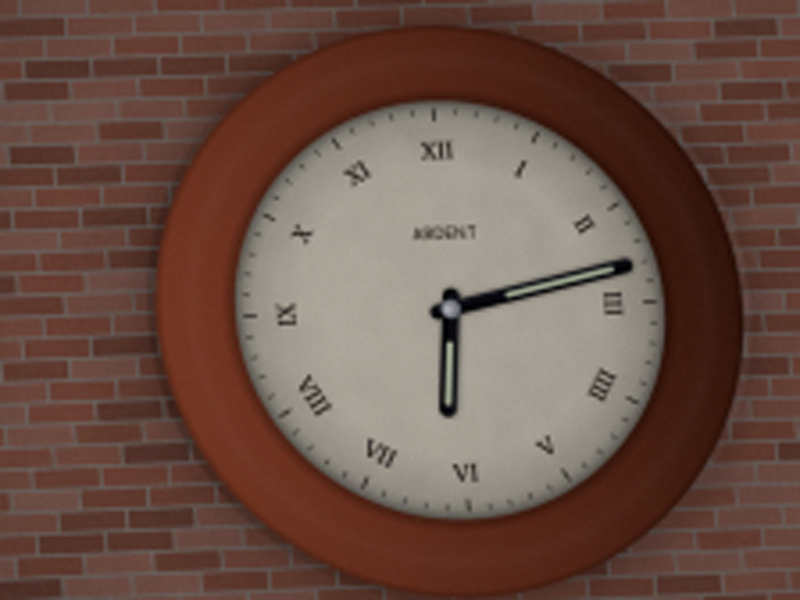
h=6 m=13
